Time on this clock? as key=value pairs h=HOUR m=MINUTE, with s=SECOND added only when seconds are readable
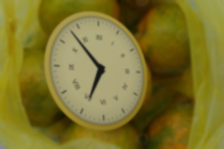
h=6 m=53
